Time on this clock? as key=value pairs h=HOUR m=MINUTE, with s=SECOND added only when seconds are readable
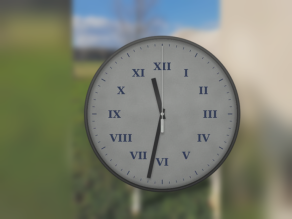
h=11 m=32 s=0
